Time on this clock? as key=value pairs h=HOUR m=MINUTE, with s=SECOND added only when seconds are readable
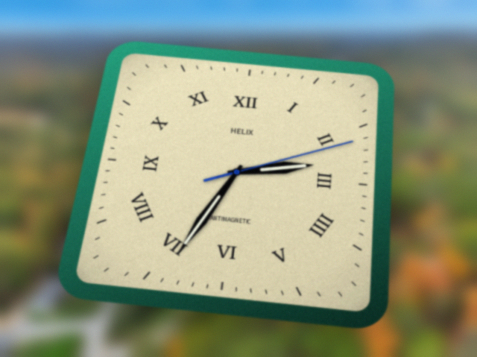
h=2 m=34 s=11
